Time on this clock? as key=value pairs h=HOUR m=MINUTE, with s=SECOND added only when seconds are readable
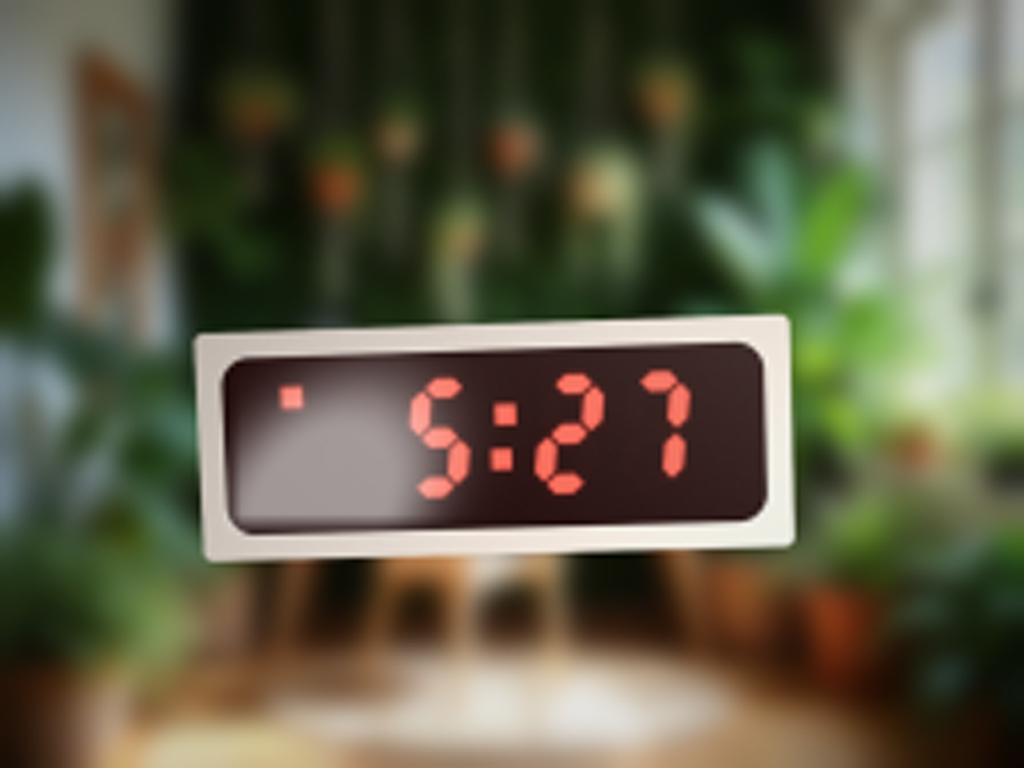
h=5 m=27
